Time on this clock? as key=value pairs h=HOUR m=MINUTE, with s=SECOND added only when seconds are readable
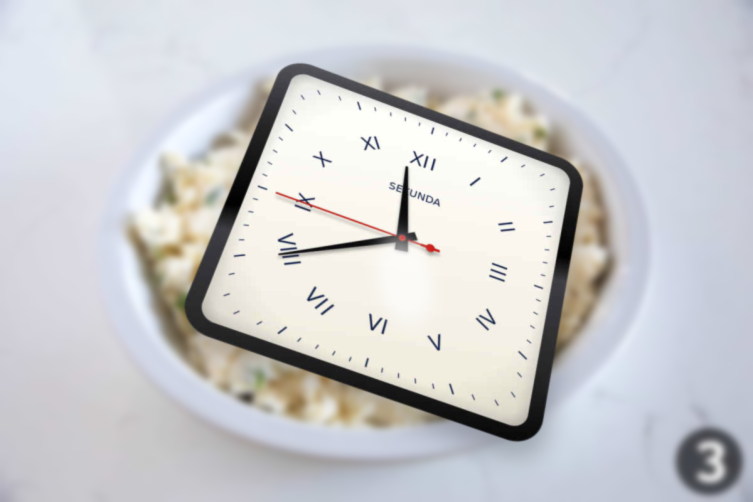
h=11 m=39 s=45
